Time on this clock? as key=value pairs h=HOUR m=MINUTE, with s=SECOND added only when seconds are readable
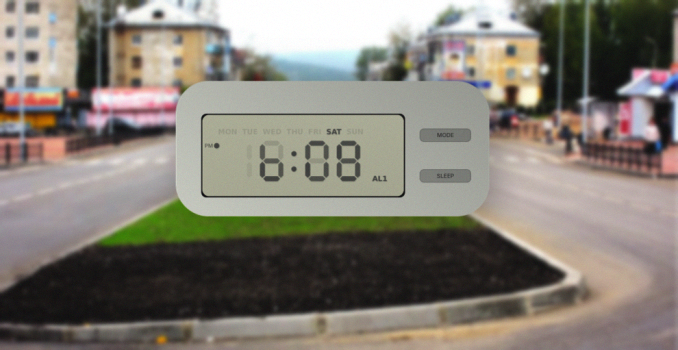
h=6 m=8
